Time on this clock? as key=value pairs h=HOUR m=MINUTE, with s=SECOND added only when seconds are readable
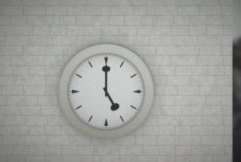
h=5 m=0
